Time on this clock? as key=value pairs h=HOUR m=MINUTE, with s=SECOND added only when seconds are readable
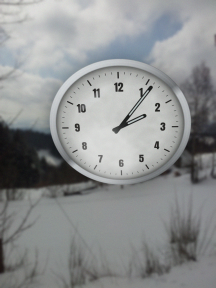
h=2 m=6
